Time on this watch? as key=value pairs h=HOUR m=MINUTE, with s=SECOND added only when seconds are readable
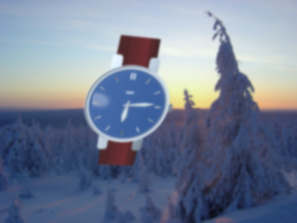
h=6 m=14
